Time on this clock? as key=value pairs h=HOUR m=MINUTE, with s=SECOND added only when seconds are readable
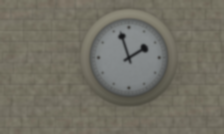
h=1 m=57
